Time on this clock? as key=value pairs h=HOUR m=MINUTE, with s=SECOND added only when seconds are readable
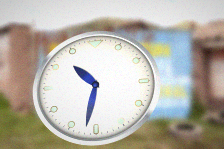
h=10 m=32
